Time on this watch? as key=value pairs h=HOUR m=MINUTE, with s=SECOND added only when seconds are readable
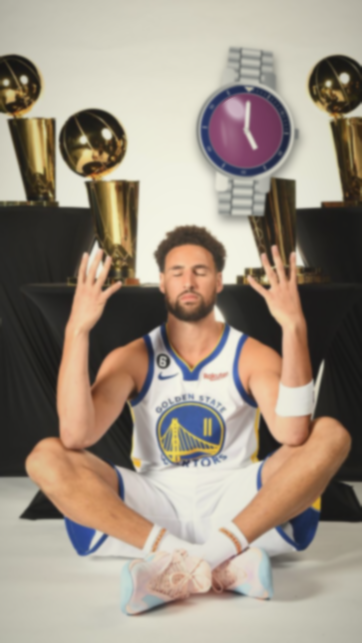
h=5 m=0
